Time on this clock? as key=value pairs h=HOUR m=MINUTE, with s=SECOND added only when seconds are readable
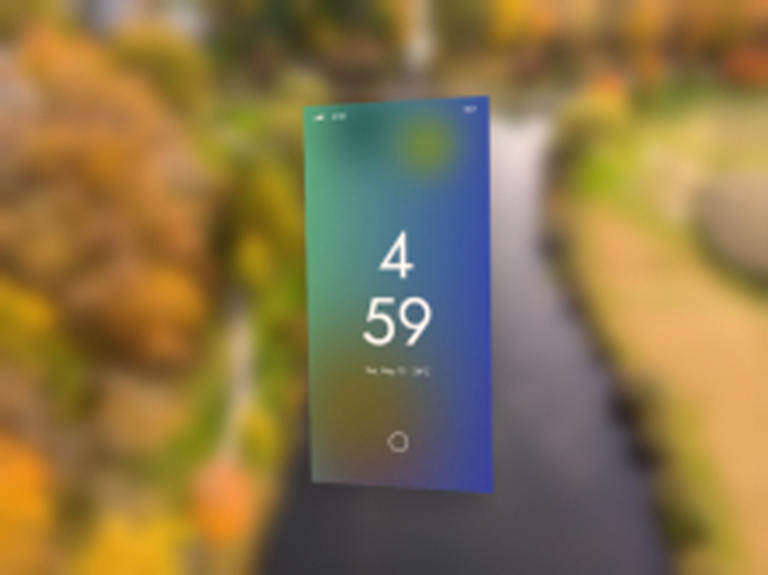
h=4 m=59
